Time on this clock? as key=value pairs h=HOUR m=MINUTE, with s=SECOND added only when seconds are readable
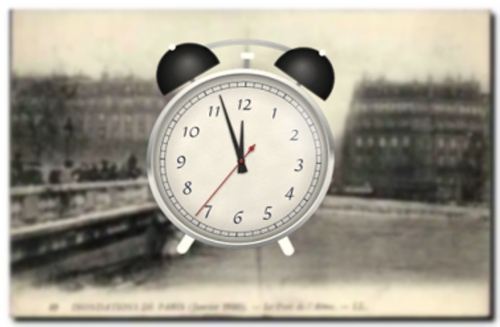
h=11 m=56 s=36
